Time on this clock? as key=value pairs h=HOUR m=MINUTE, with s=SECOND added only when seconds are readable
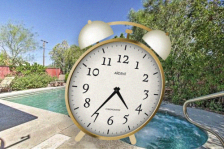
h=4 m=36
